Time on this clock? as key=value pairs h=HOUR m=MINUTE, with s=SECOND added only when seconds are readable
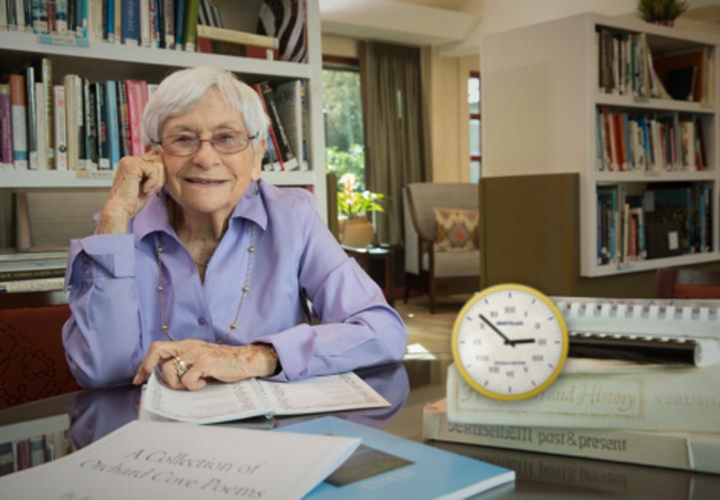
h=2 m=52
